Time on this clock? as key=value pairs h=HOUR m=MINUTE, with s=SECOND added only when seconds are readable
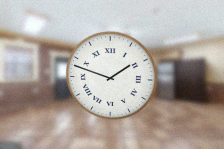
h=1 m=48
